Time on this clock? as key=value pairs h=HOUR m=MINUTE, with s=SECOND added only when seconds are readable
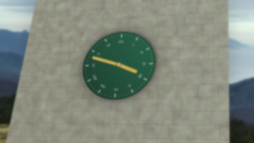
h=3 m=48
